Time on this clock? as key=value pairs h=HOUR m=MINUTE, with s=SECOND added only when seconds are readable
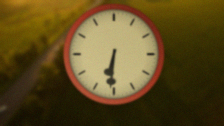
h=6 m=31
